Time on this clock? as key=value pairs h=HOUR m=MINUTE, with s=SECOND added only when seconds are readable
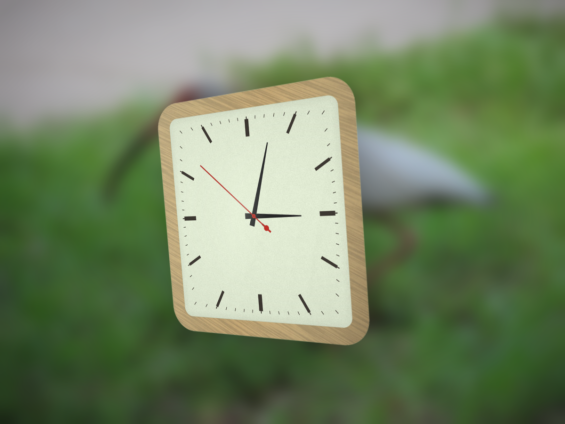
h=3 m=2 s=52
